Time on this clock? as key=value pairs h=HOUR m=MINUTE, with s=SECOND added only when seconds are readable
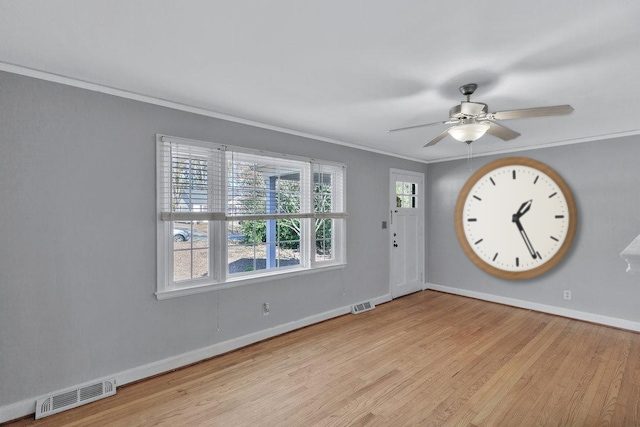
h=1 m=26
